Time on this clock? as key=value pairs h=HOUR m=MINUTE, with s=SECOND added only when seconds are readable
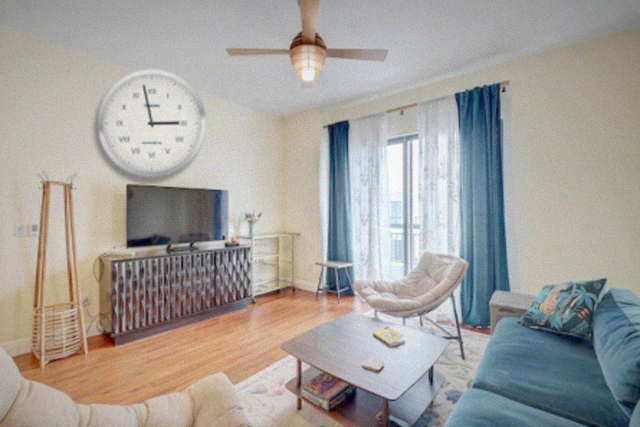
h=2 m=58
